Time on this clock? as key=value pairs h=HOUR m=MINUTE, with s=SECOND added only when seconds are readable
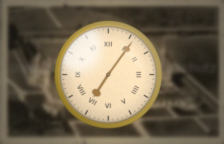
h=7 m=6
